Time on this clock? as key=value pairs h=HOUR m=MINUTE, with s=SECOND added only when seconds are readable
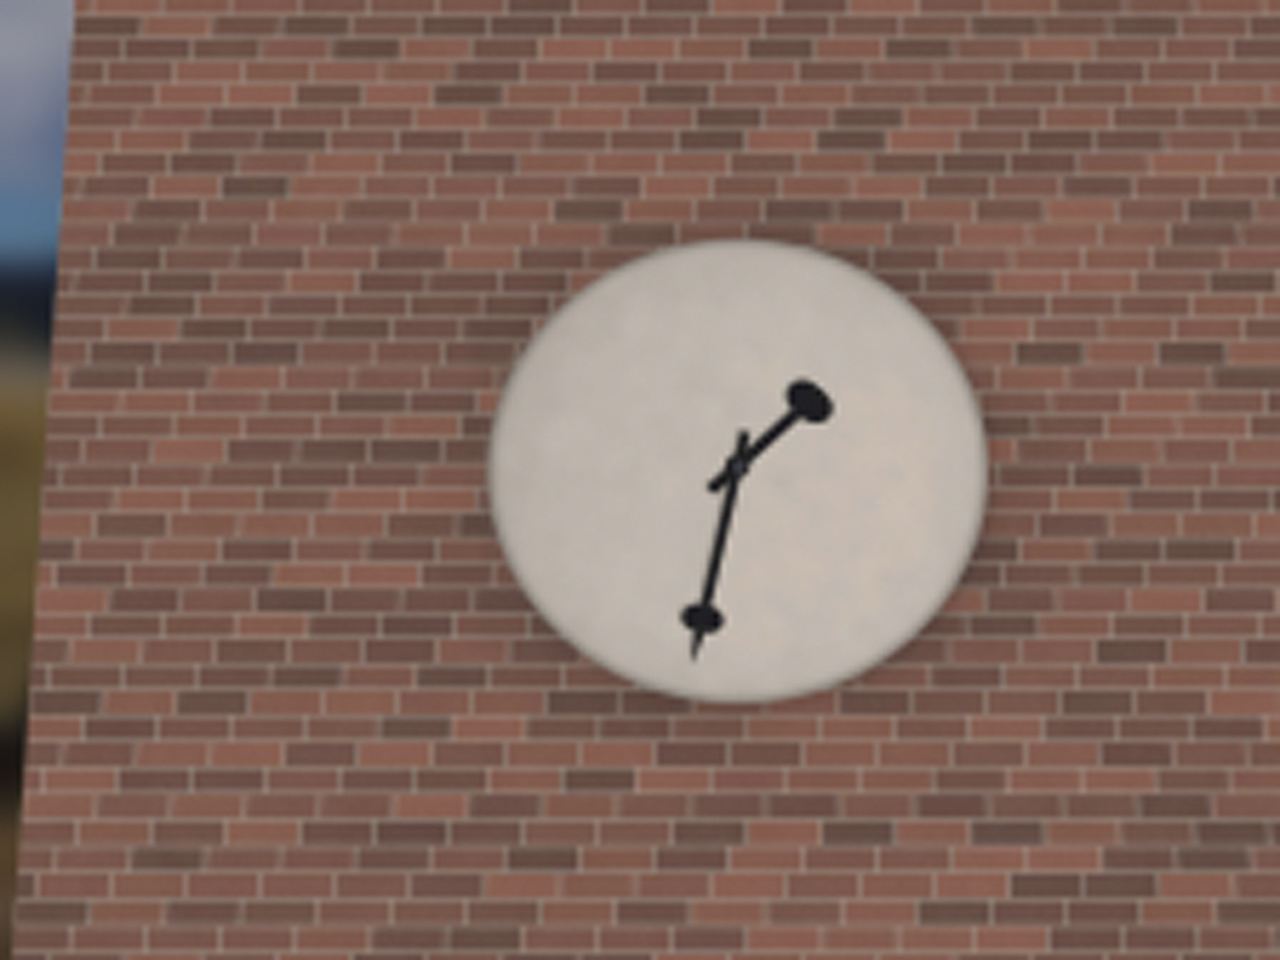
h=1 m=32
